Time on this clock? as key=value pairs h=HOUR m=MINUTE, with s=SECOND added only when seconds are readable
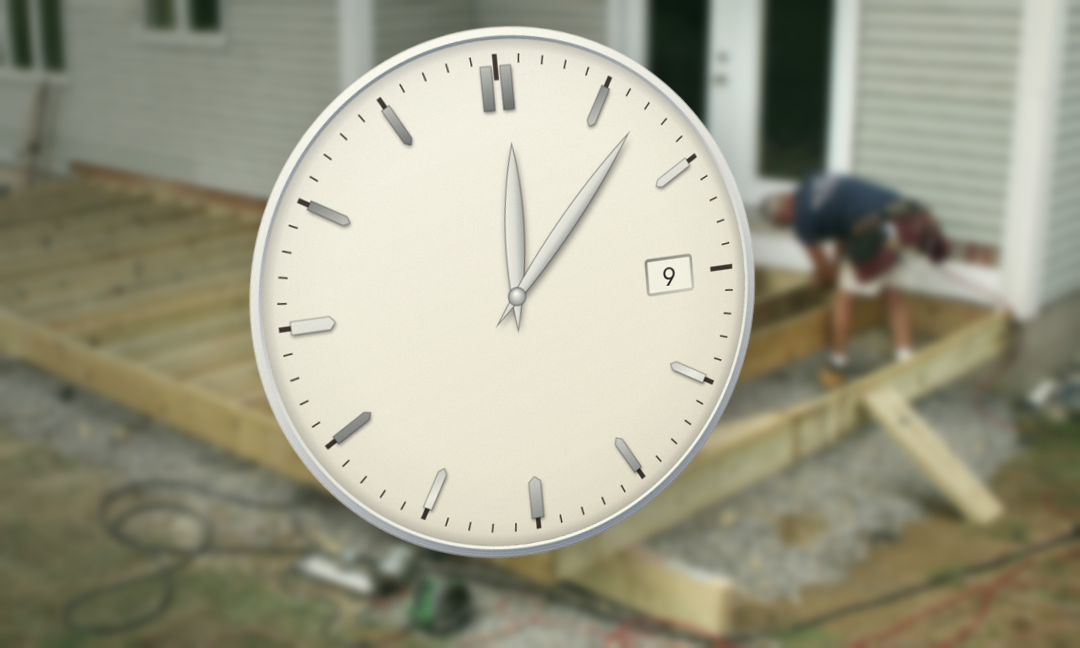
h=12 m=7
